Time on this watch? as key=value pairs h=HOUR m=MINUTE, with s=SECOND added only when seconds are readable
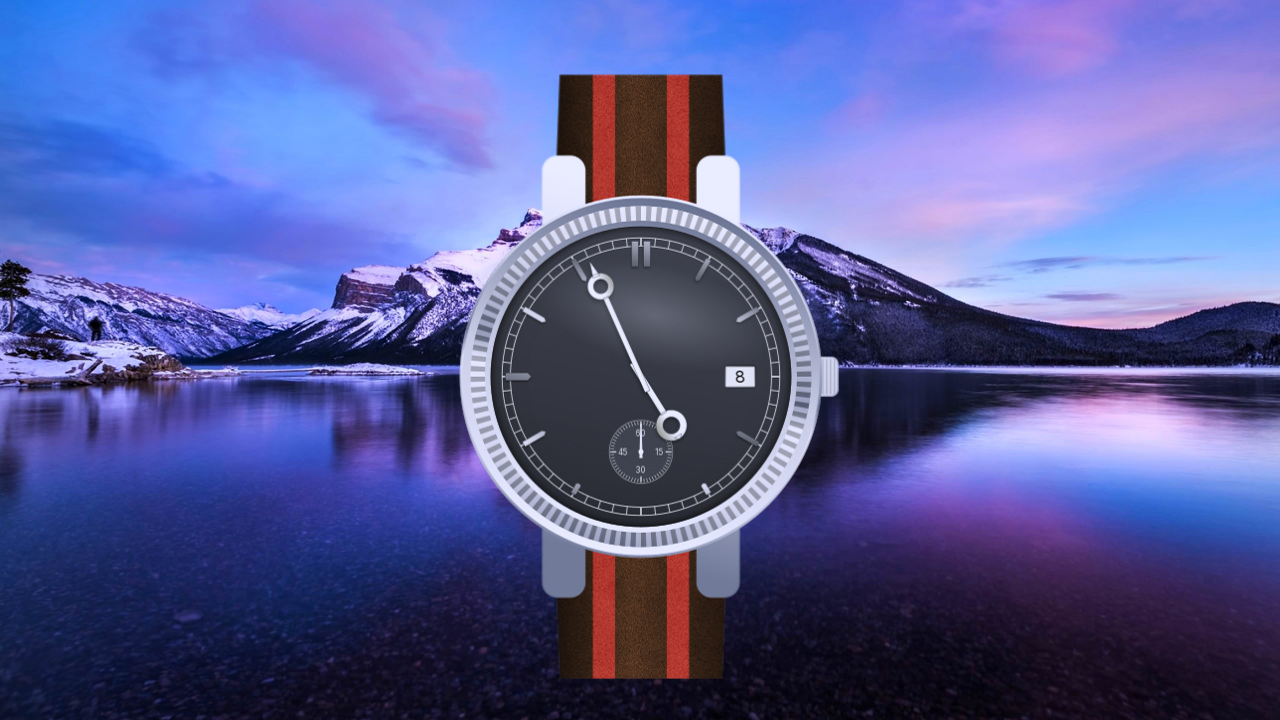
h=4 m=56
